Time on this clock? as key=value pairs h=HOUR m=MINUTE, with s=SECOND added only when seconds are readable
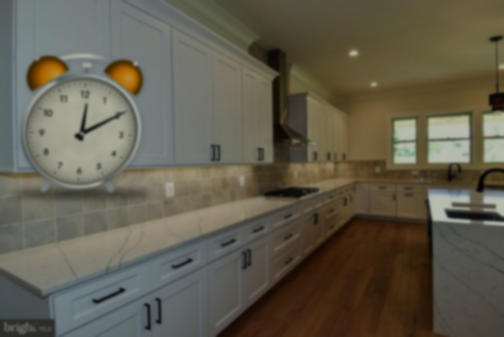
h=12 m=10
